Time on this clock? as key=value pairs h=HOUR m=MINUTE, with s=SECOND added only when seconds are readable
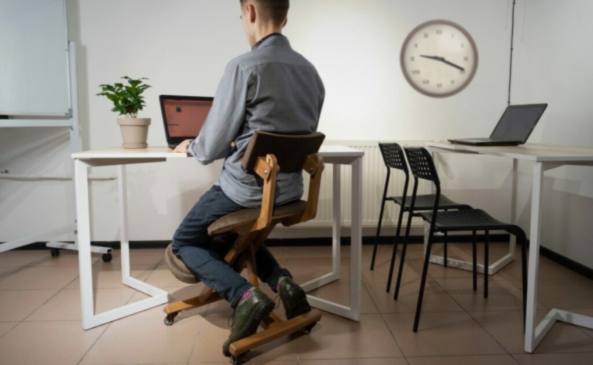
h=9 m=19
